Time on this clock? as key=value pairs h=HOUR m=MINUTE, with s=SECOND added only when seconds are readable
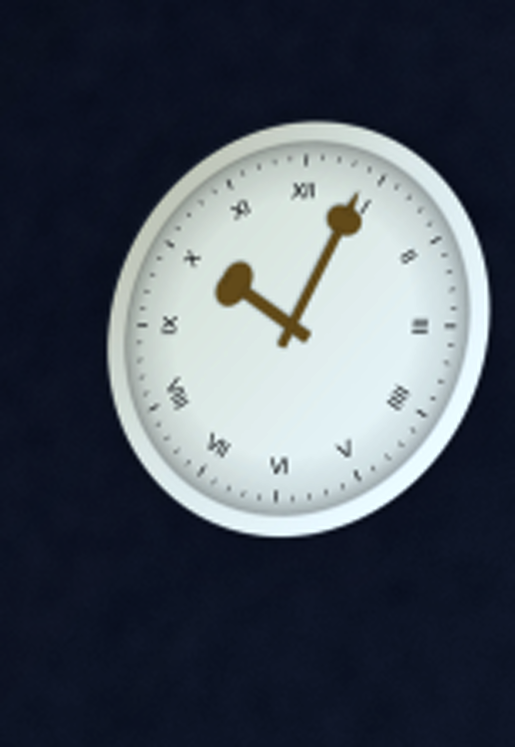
h=10 m=4
